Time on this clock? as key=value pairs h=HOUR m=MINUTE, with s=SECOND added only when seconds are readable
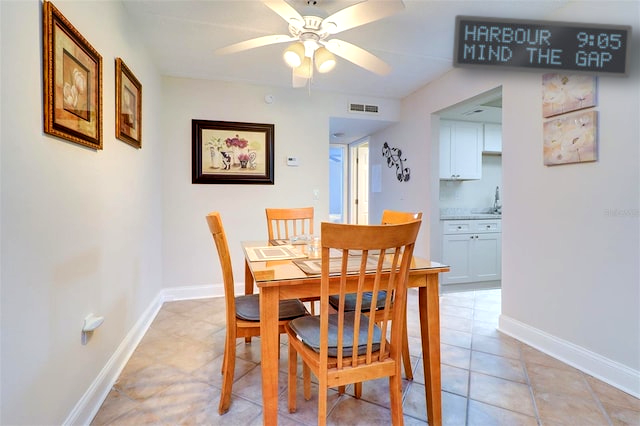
h=9 m=5
